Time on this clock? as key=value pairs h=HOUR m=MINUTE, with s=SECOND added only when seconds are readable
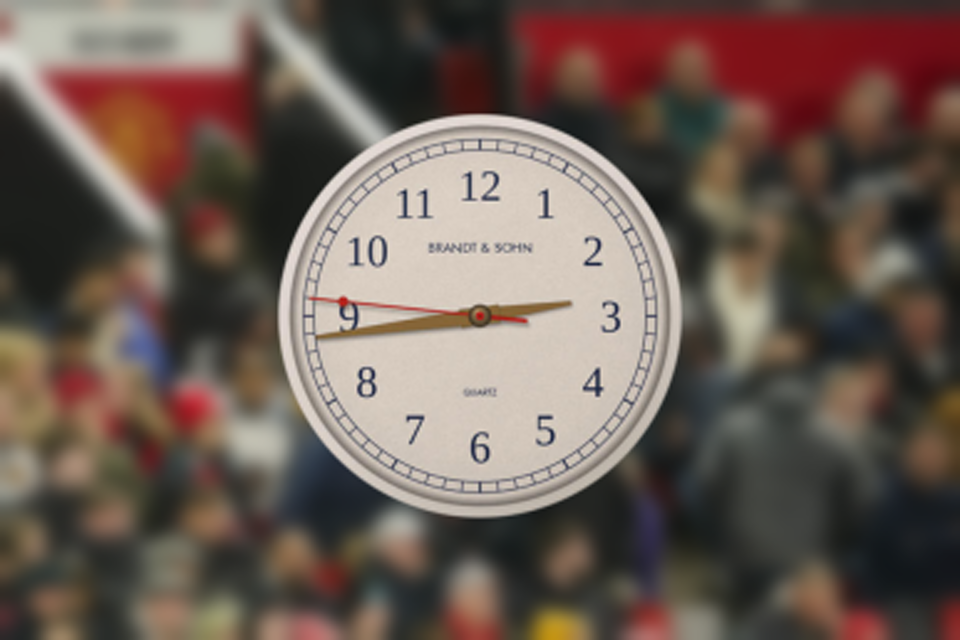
h=2 m=43 s=46
